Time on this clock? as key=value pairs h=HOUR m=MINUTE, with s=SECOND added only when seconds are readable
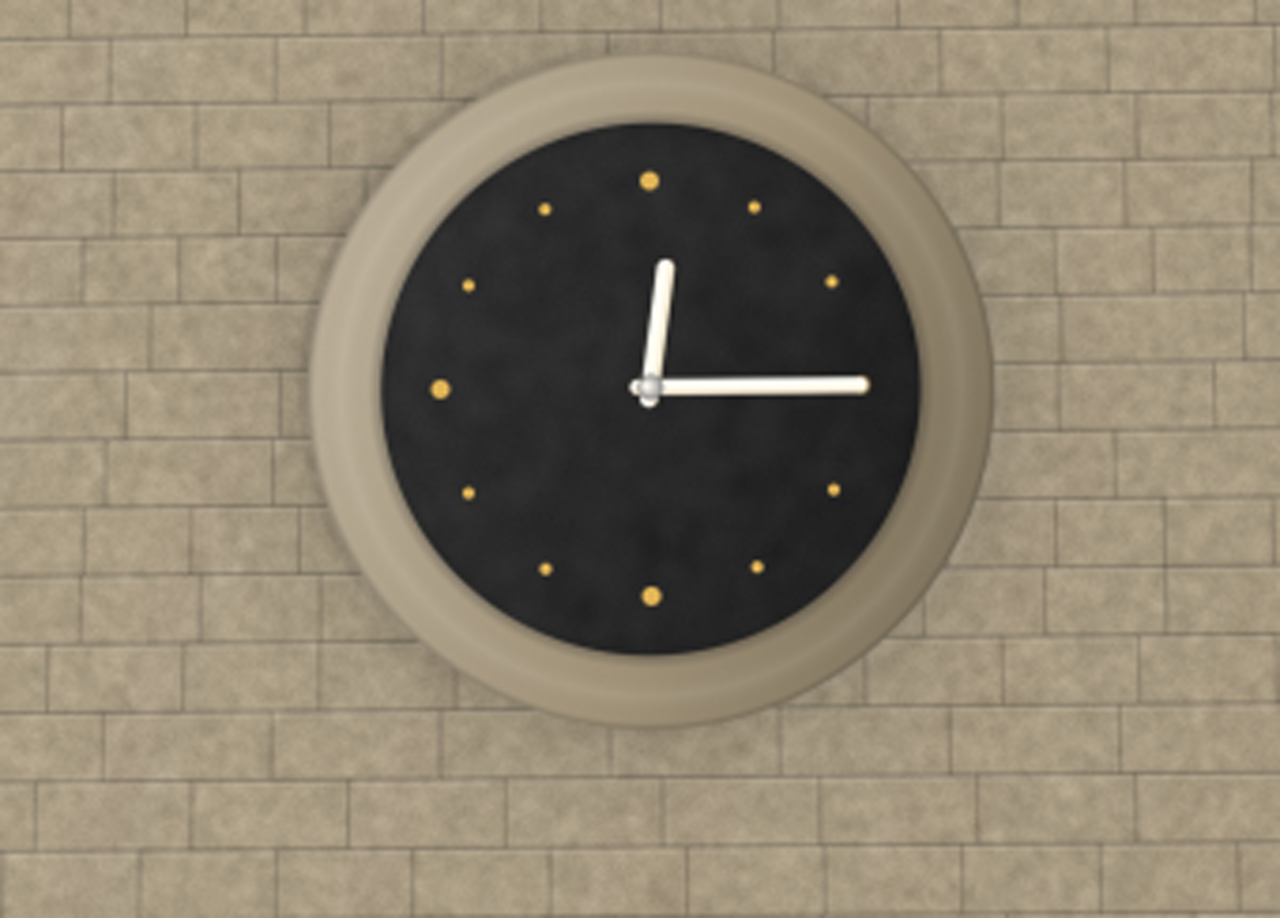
h=12 m=15
